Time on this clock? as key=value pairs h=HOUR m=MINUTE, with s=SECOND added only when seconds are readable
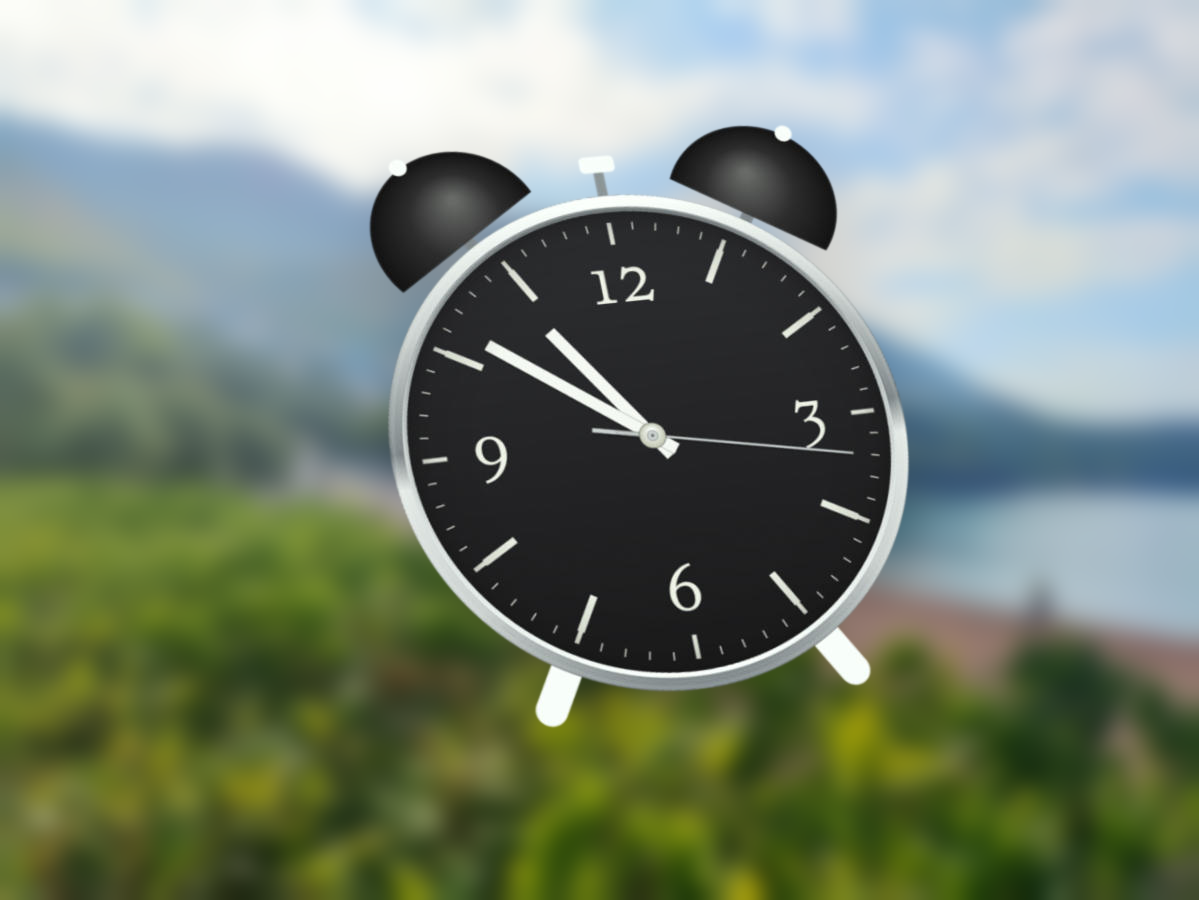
h=10 m=51 s=17
